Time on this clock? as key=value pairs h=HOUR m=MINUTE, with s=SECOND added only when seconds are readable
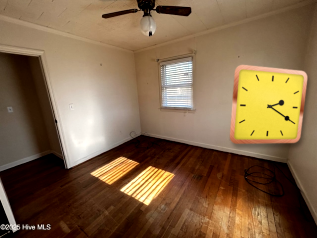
h=2 m=20
